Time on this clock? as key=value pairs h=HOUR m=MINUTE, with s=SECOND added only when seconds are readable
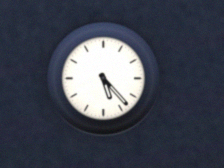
h=5 m=23
